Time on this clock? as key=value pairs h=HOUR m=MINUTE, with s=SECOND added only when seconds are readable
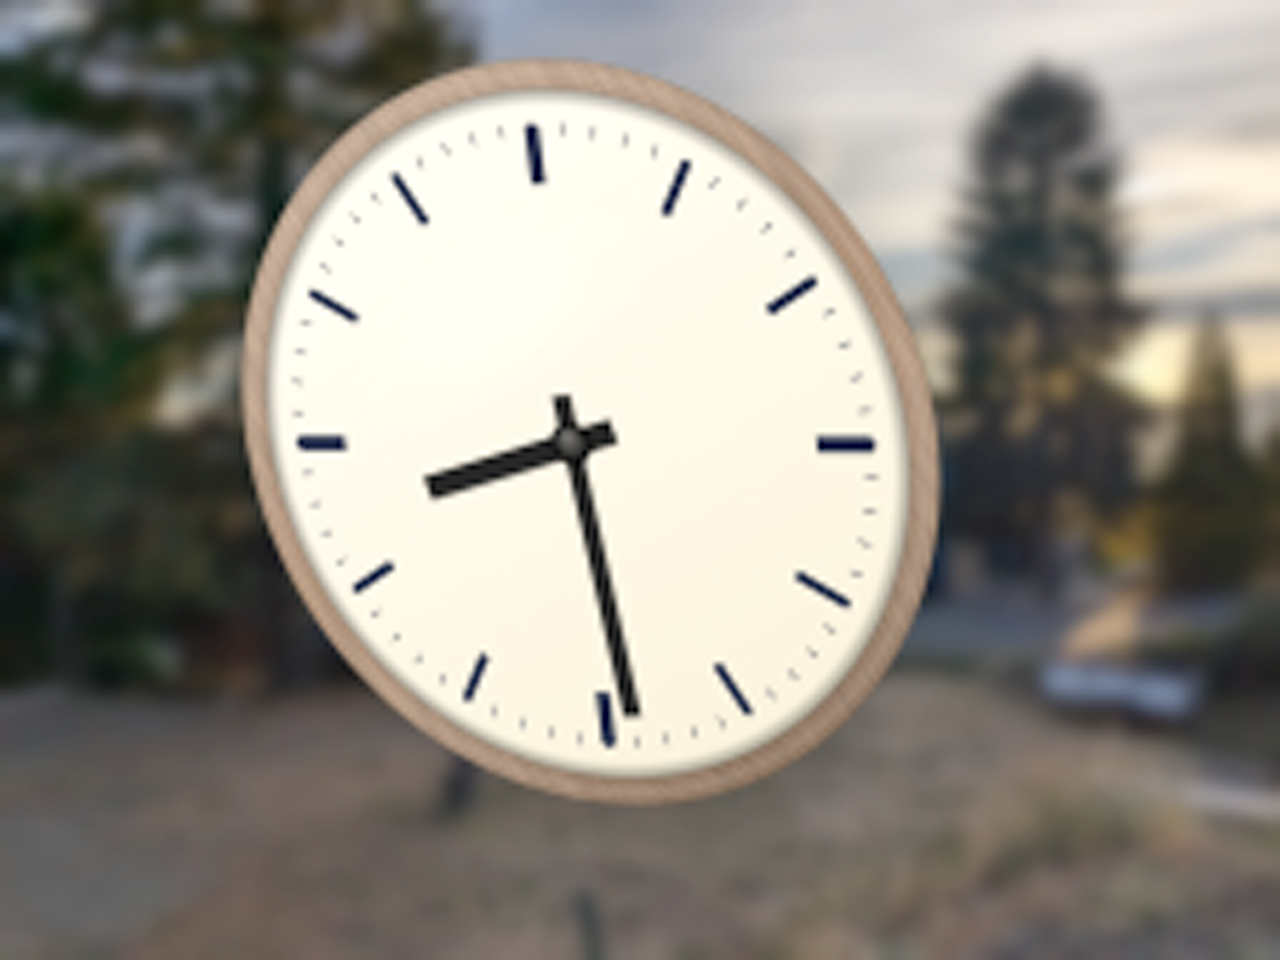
h=8 m=29
